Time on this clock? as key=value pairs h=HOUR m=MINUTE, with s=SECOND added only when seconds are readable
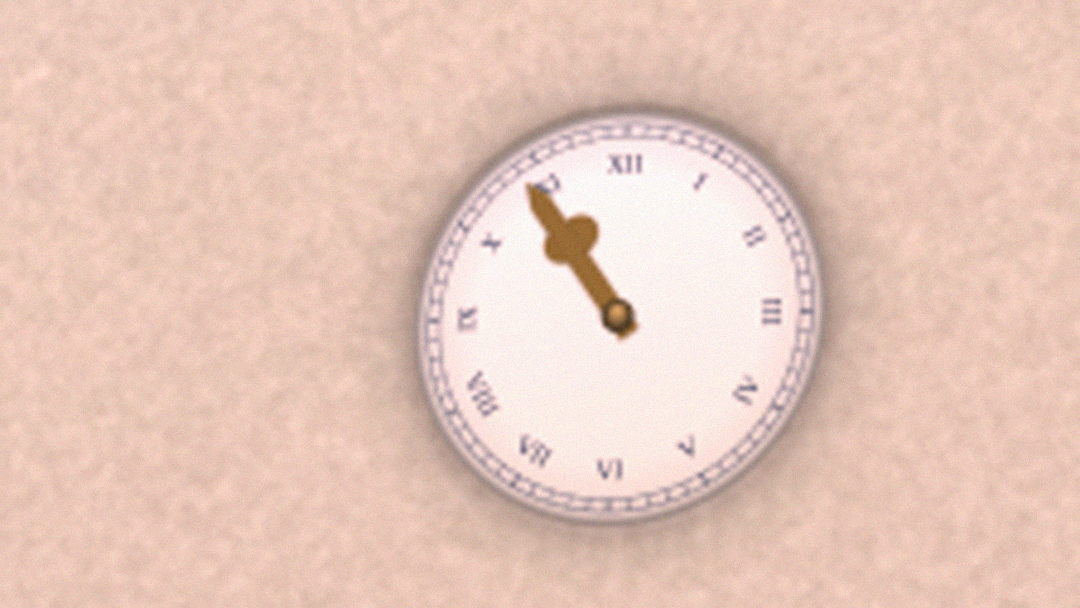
h=10 m=54
